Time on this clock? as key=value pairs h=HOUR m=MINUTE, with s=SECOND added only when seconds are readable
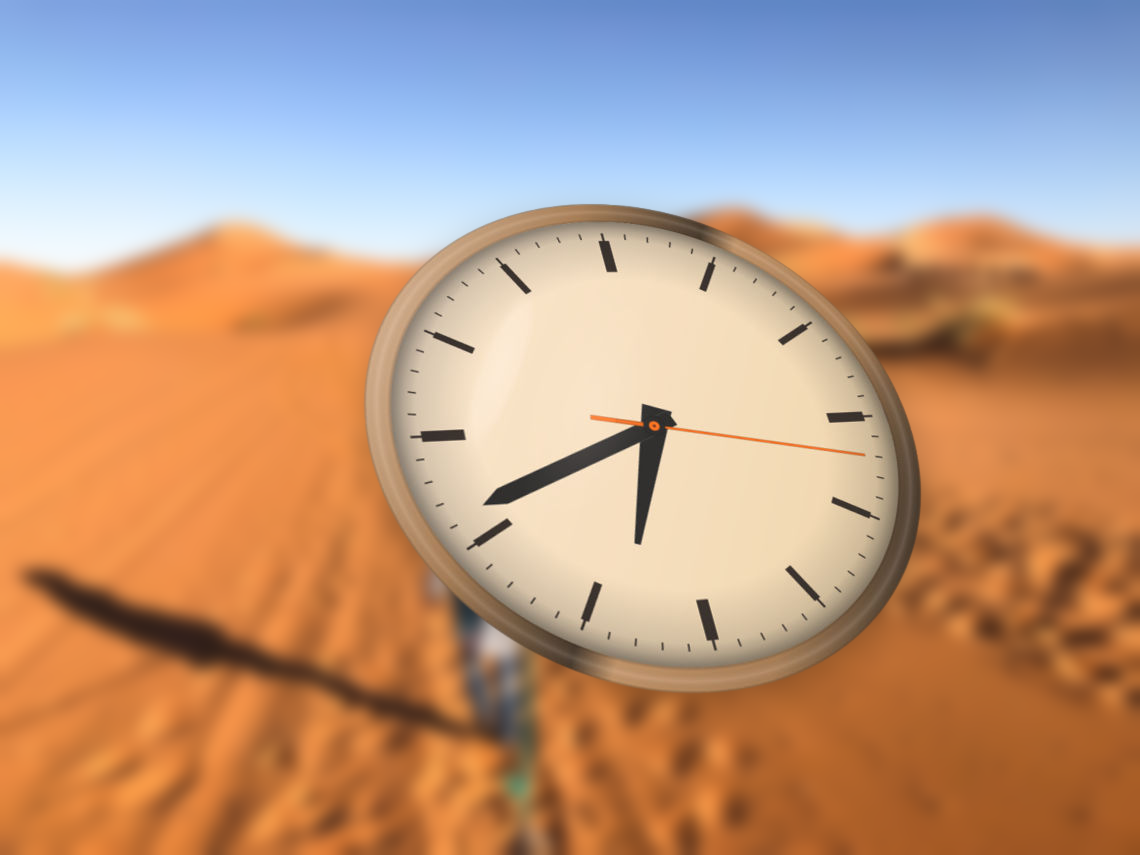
h=6 m=41 s=17
